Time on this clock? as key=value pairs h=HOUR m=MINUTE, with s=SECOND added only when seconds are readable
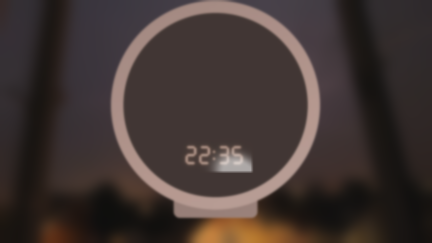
h=22 m=35
